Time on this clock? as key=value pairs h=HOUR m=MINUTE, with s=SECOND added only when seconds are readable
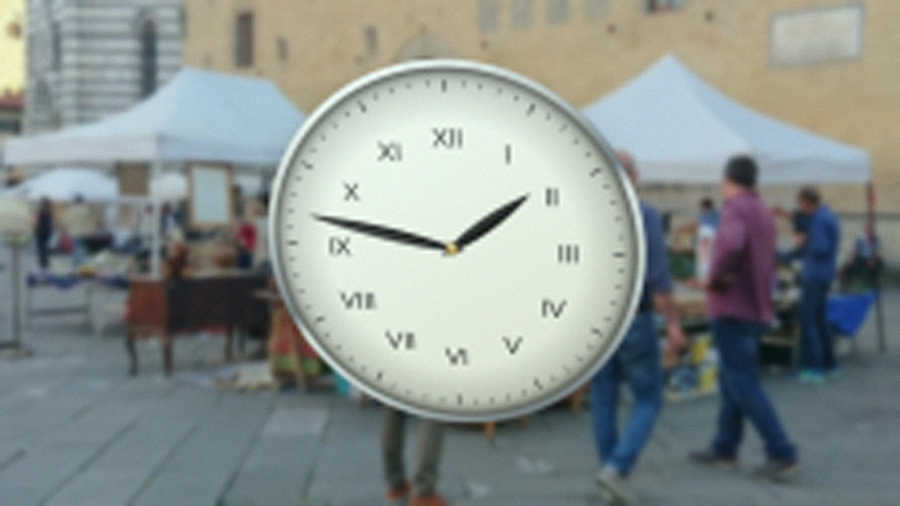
h=1 m=47
